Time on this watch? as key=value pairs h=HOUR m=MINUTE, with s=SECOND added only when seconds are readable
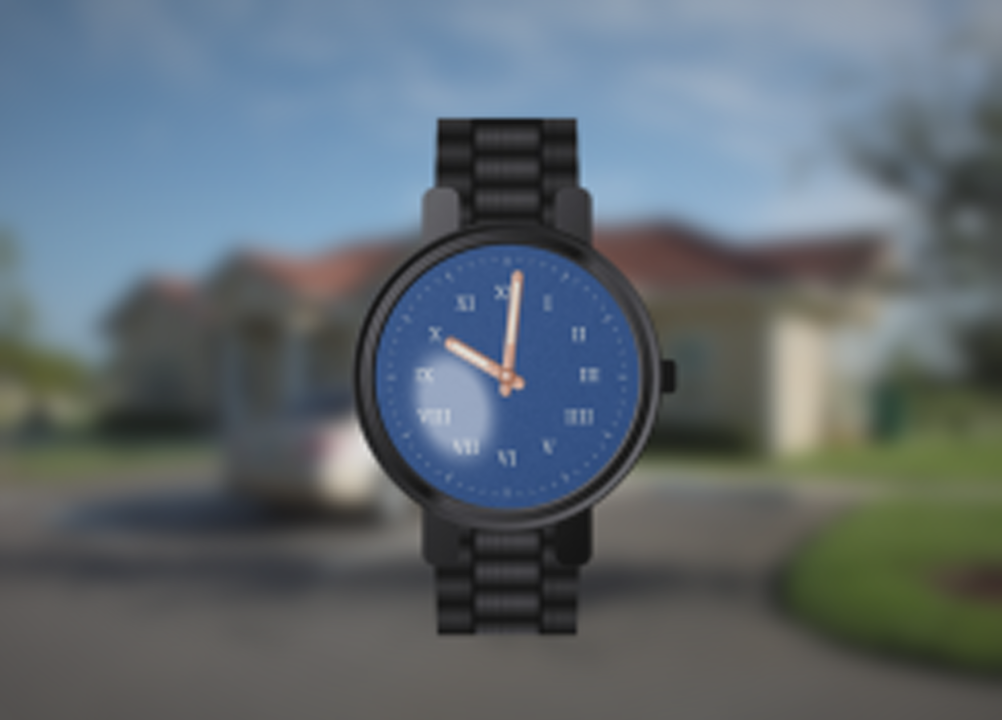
h=10 m=1
